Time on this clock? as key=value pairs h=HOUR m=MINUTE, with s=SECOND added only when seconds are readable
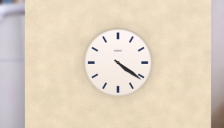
h=4 m=21
